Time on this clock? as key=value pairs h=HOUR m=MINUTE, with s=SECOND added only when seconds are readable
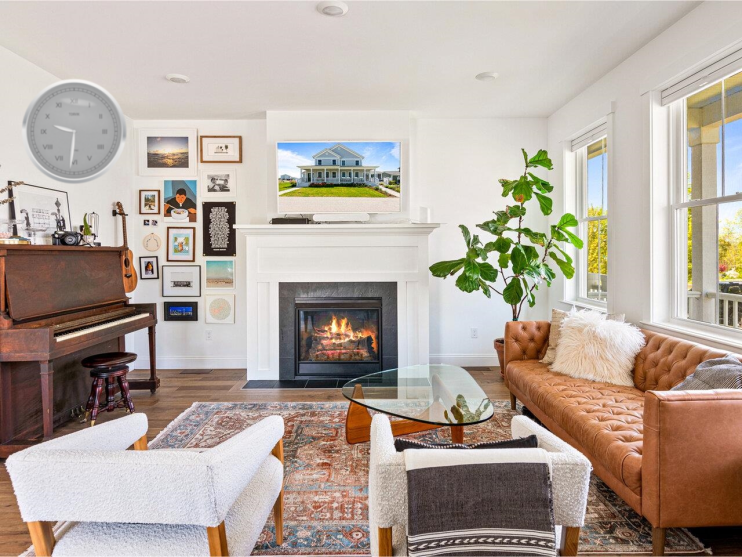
h=9 m=31
